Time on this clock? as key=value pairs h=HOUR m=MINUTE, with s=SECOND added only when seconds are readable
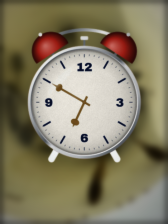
h=6 m=50
